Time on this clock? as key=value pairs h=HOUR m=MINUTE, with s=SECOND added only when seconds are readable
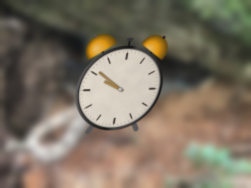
h=9 m=51
